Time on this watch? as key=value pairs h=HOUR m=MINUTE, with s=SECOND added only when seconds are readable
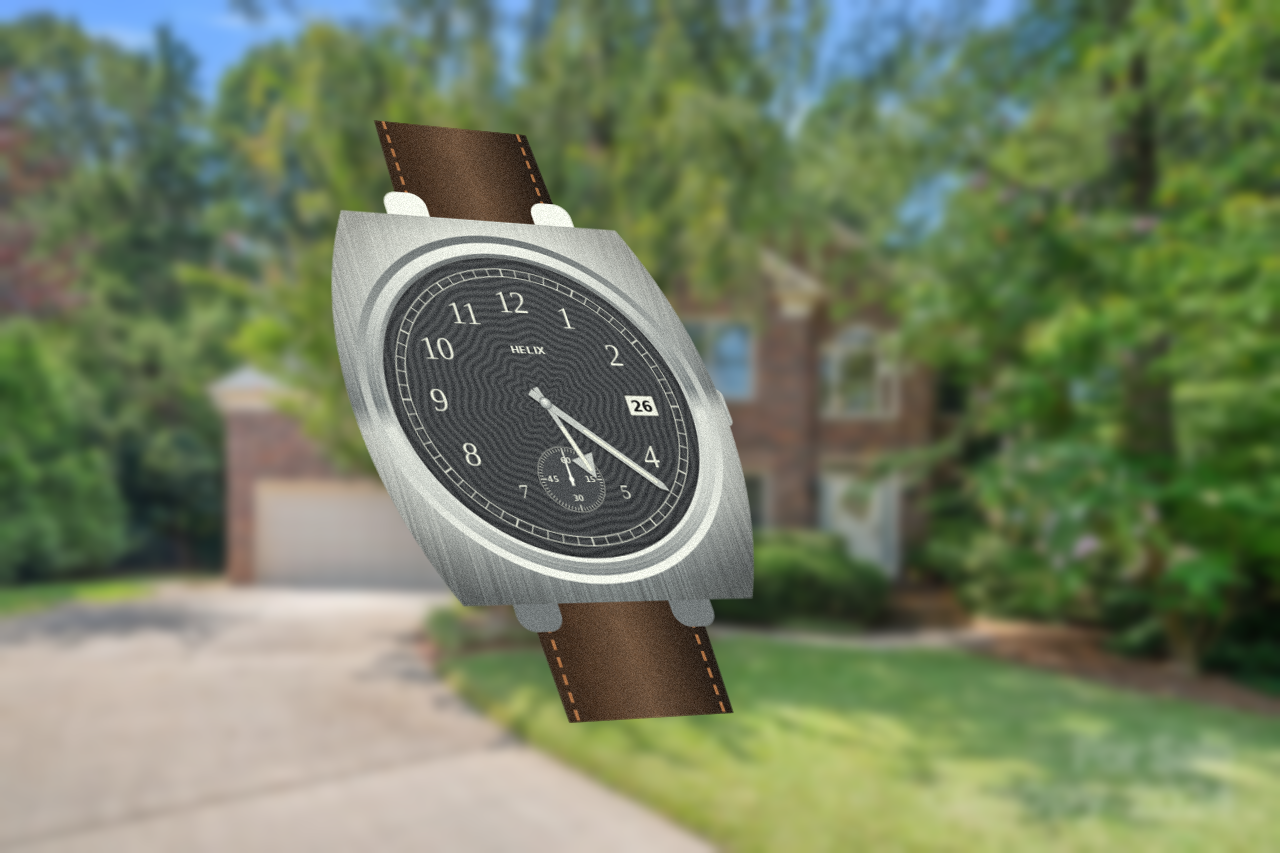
h=5 m=22
